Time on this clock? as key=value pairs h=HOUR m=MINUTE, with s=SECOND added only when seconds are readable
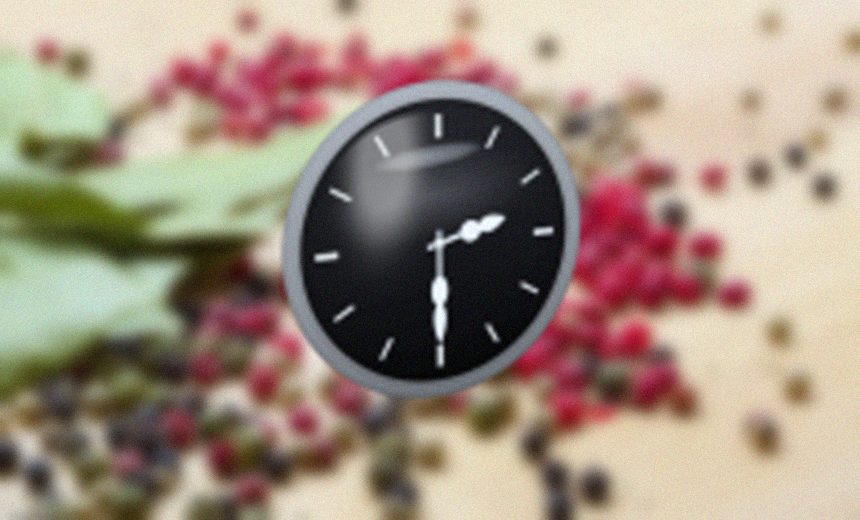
h=2 m=30
